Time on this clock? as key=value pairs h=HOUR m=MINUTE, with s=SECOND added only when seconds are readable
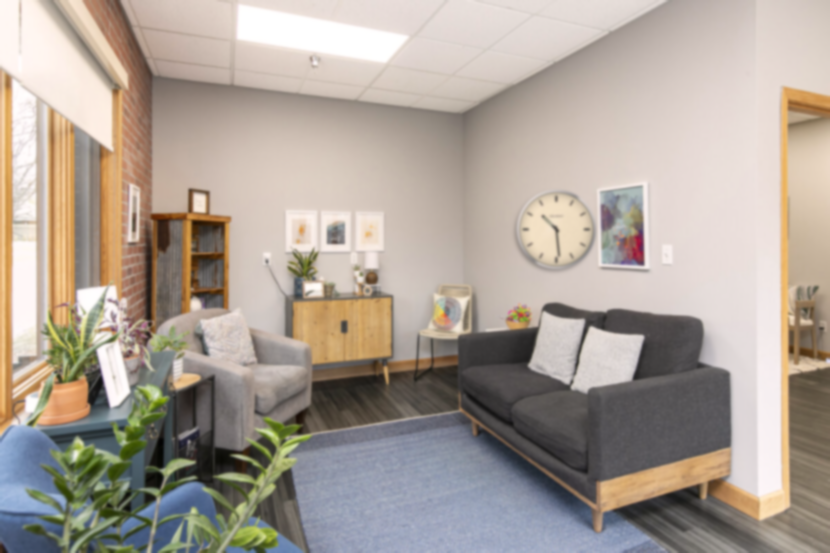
h=10 m=29
